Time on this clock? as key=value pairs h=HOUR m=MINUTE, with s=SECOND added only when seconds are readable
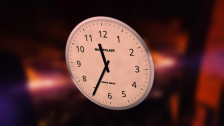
h=11 m=35
